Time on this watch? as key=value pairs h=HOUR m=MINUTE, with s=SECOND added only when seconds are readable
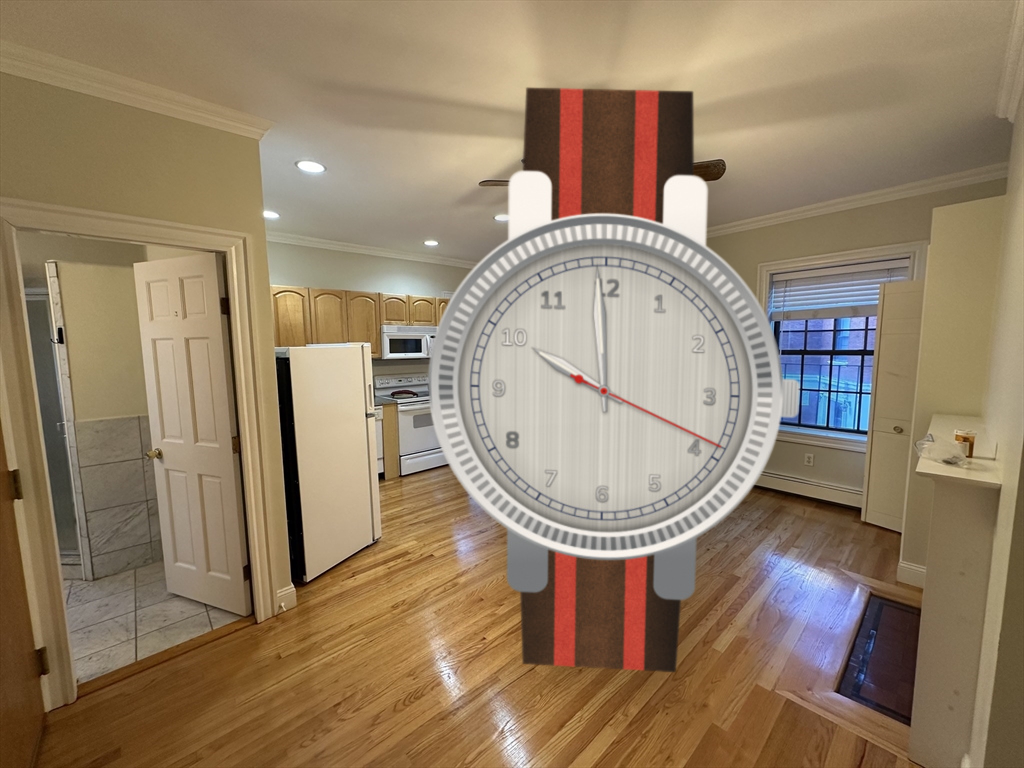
h=9 m=59 s=19
